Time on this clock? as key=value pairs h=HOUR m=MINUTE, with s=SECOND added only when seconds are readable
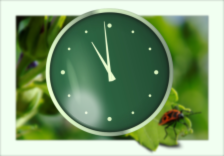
h=10 m=59
